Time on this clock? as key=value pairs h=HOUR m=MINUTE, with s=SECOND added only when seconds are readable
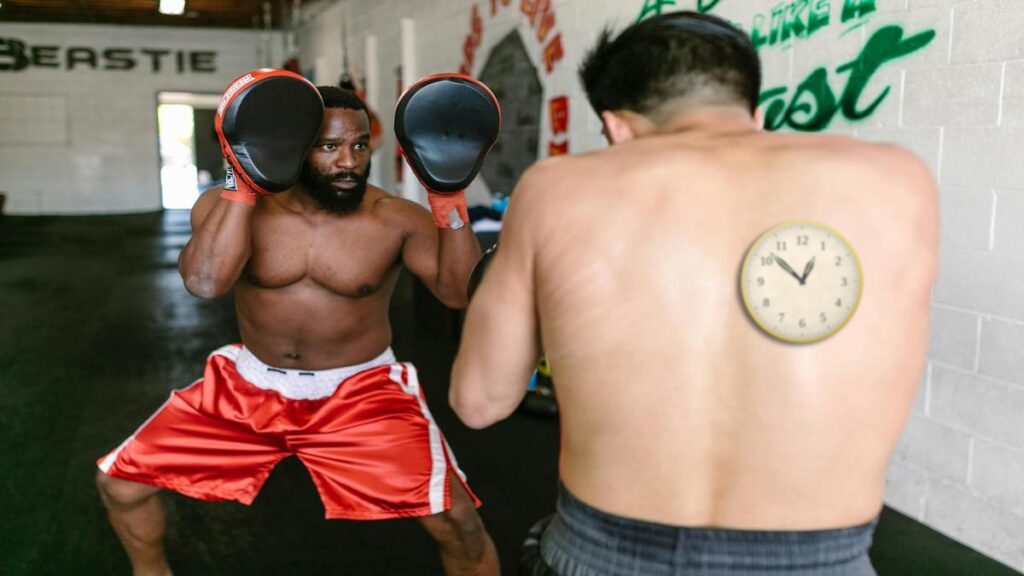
h=12 m=52
